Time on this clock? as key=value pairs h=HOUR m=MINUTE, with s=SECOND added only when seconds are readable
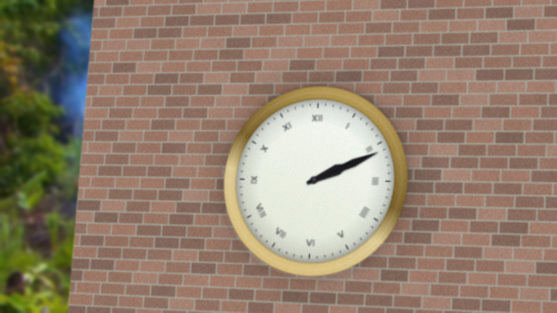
h=2 m=11
